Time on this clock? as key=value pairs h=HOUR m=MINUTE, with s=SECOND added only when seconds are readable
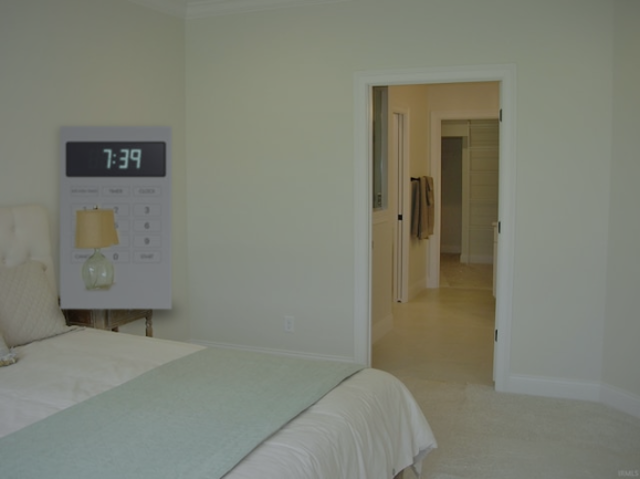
h=7 m=39
